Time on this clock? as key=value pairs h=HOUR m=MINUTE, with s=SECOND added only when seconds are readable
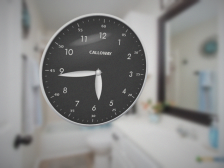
h=5 m=44
